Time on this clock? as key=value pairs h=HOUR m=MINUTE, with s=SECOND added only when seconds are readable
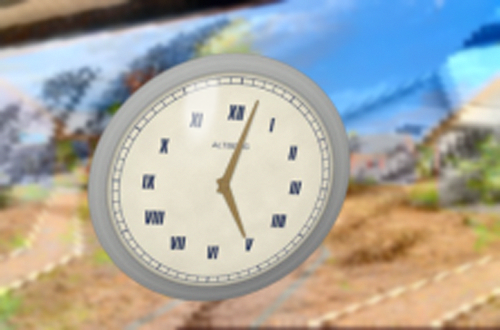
h=5 m=2
